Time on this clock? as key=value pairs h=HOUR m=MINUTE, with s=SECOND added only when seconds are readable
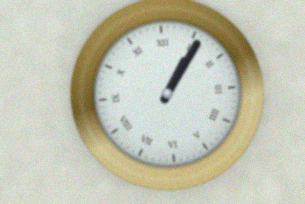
h=1 m=6
